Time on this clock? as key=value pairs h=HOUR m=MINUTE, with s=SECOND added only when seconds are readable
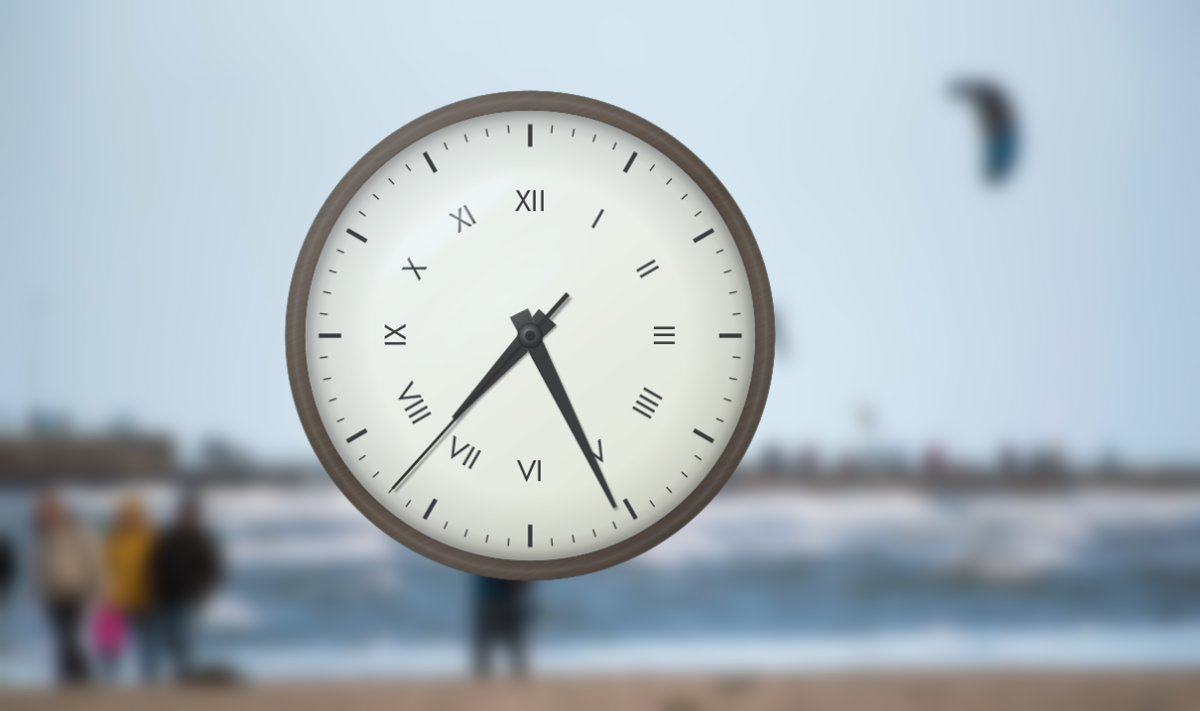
h=7 m=25 s=37
